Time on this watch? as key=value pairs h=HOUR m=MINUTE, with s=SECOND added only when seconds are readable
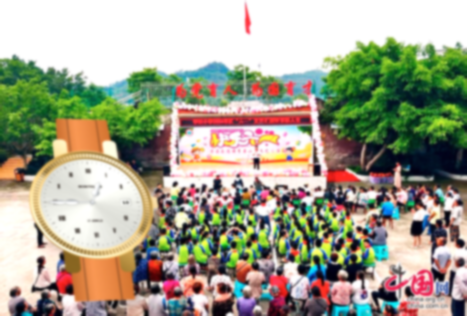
h=12 m=45
